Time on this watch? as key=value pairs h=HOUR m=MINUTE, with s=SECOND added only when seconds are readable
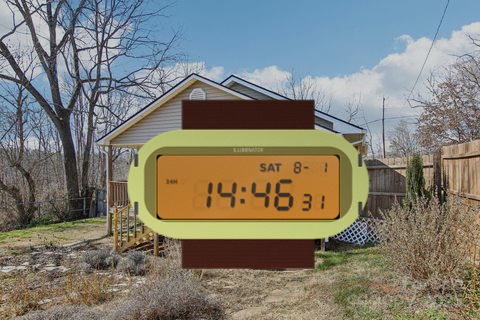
h=14 m=46 s=31
